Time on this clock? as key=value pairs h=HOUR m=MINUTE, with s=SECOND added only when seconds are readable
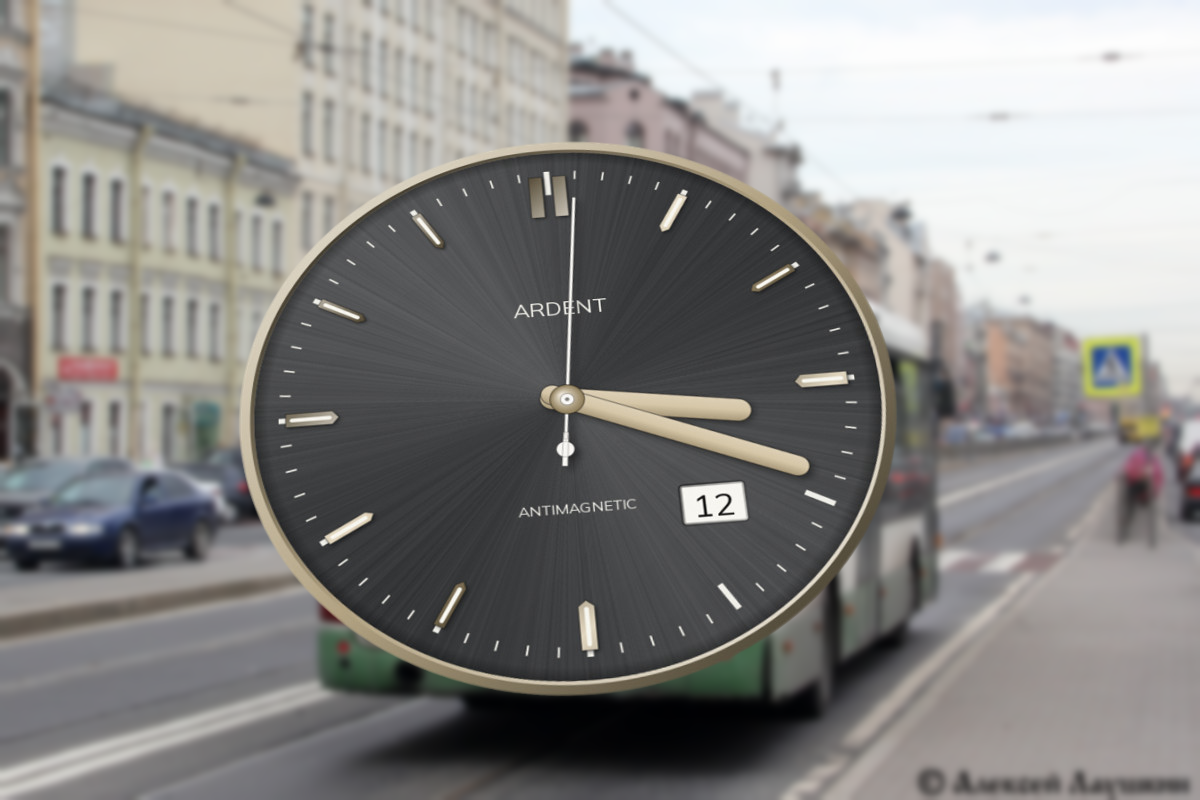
h=3 m=19 s=1
